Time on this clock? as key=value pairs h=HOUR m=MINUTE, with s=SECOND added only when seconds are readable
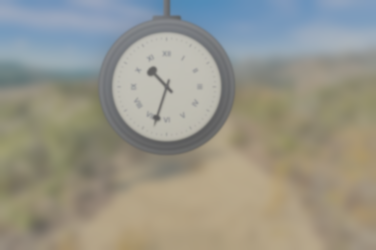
h=10 m=33
